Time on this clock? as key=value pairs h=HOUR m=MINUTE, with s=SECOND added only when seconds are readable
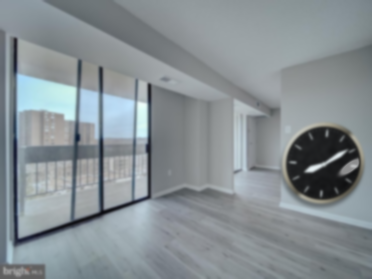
h=8 m=9
